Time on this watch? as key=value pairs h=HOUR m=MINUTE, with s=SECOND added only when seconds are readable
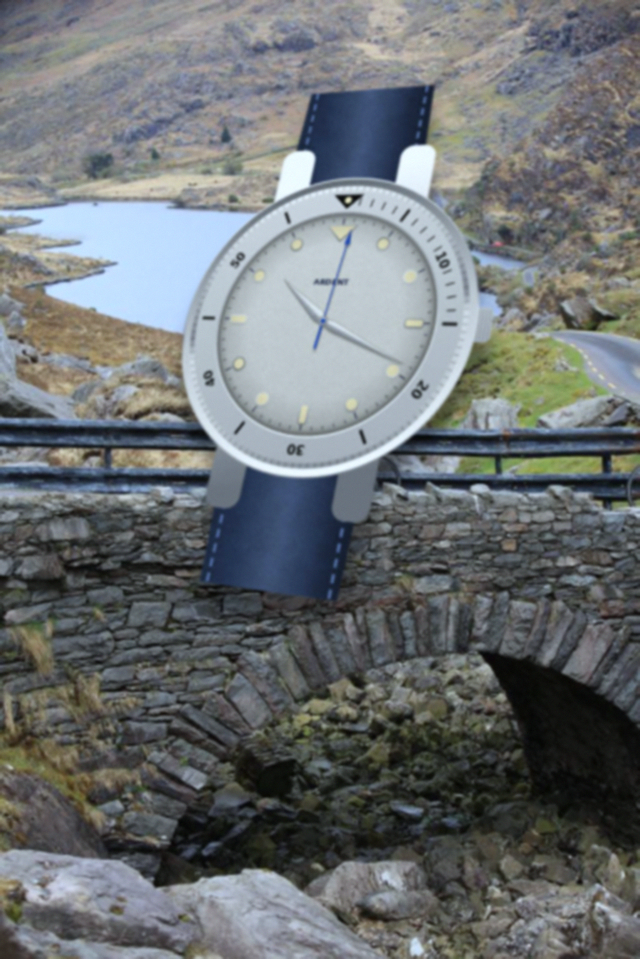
h=10 m=19 s=1
